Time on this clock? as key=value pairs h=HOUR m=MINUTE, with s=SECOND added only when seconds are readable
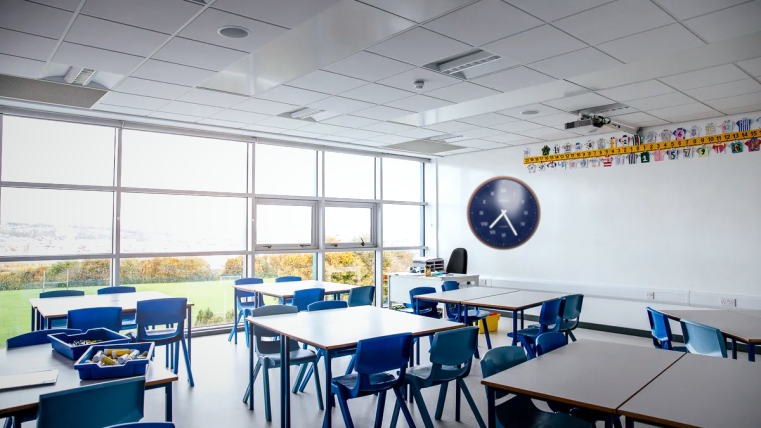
h=7 m=25
